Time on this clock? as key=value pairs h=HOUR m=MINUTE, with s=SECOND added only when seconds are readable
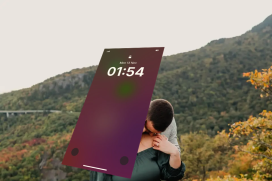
h=1 m=54
